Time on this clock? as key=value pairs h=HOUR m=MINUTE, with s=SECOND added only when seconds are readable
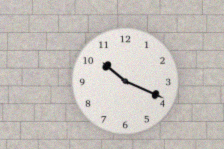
h=10 m=19
